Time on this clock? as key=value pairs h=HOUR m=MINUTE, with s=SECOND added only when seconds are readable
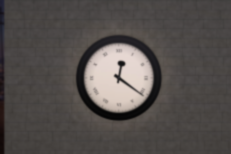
h=12 m=21
